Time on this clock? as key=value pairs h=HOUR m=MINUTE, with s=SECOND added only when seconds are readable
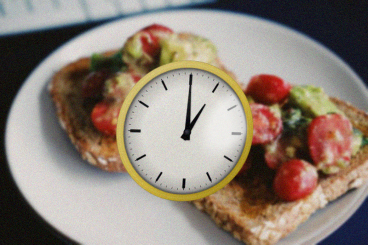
h=1 m=0
